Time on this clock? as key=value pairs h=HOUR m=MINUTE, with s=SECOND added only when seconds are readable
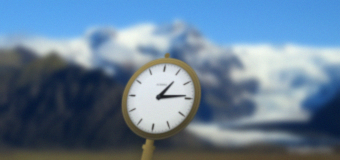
h=1 m=14
